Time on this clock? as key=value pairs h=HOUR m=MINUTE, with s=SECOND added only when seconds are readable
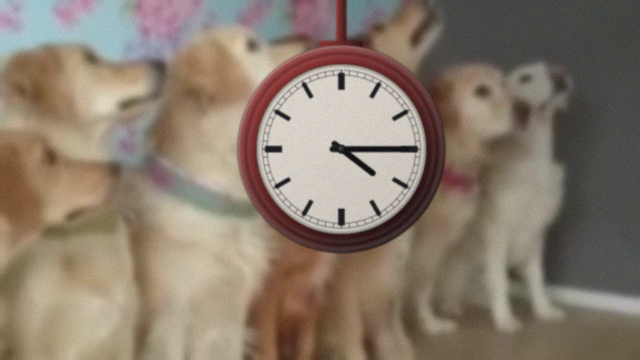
h=4 m=15
